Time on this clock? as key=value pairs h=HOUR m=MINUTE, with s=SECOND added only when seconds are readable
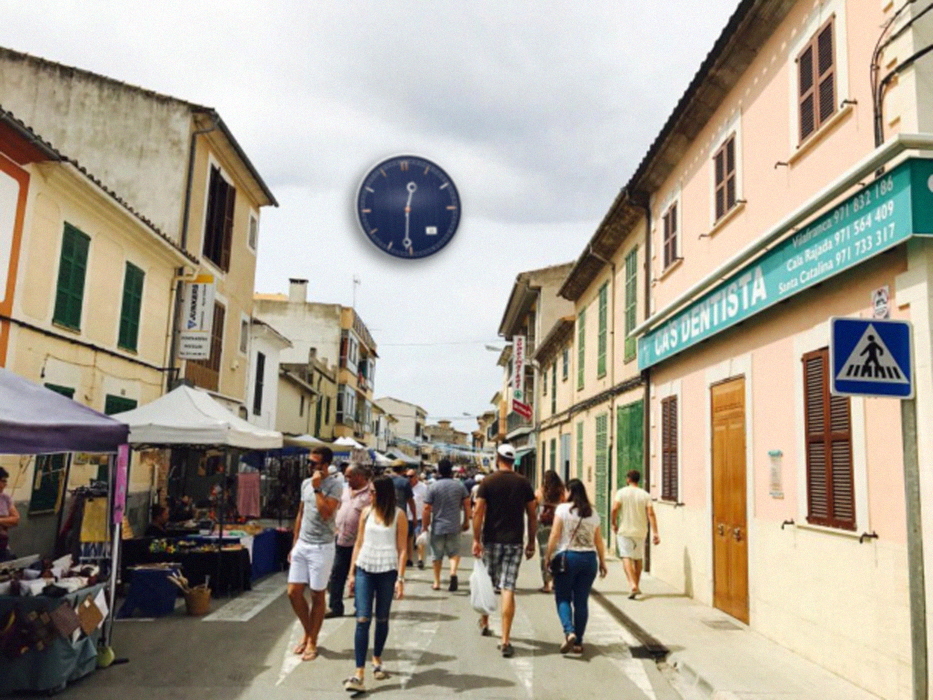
h=12 m=31
